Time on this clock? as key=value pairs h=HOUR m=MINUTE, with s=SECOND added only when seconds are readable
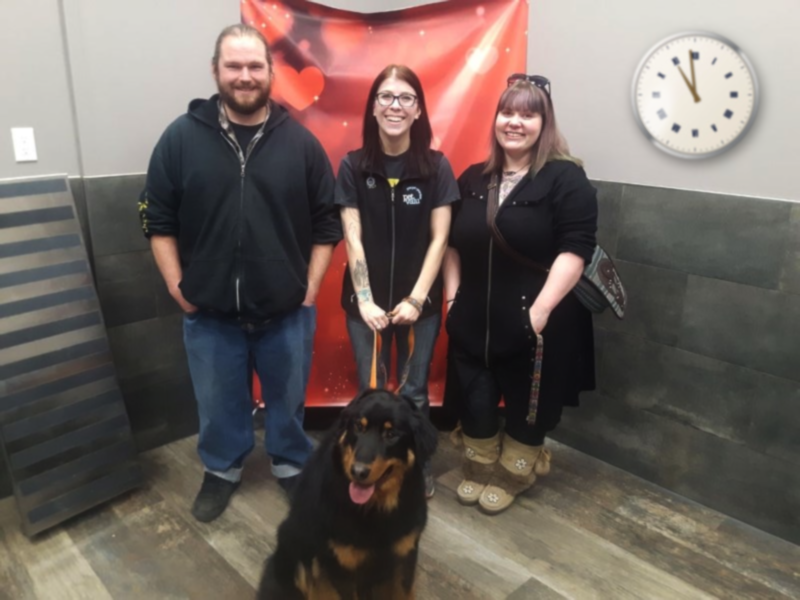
h=10 m=59
